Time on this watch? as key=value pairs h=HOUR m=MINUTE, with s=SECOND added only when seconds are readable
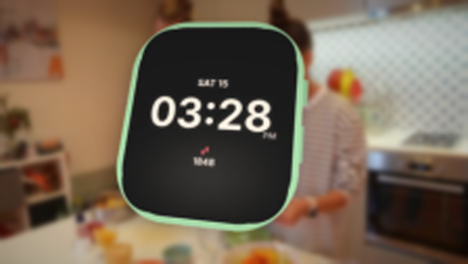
h=3 m=28
